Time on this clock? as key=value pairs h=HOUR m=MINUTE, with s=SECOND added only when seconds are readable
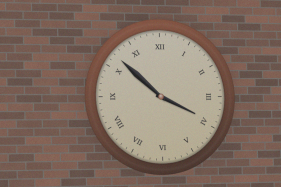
h=3 m=52
